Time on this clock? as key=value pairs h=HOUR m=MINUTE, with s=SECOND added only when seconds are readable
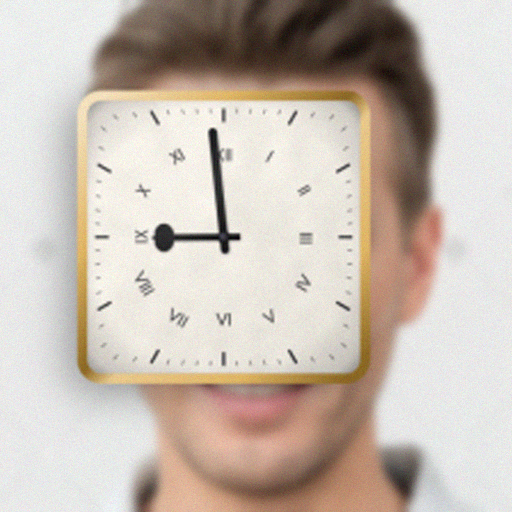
h=8 m=59
